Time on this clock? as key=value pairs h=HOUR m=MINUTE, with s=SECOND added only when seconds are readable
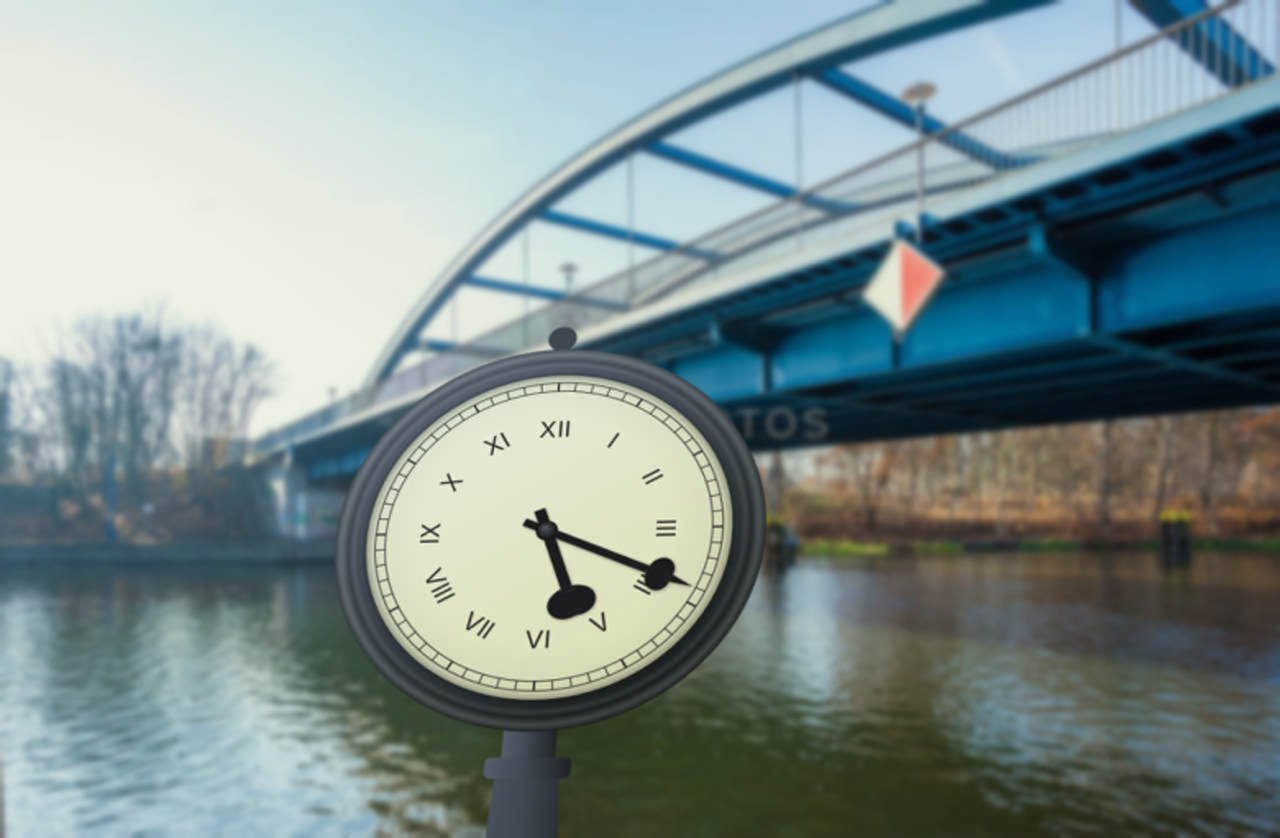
h=5 m=19
